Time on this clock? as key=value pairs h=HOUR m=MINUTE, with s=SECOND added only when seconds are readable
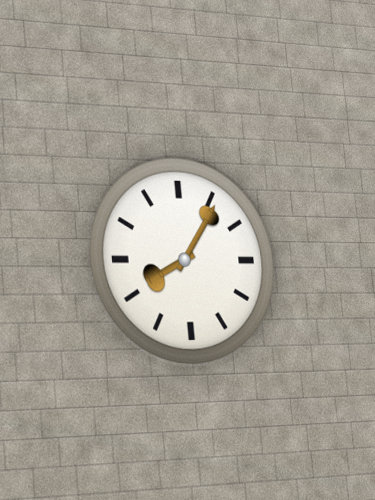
h=8 m=6
